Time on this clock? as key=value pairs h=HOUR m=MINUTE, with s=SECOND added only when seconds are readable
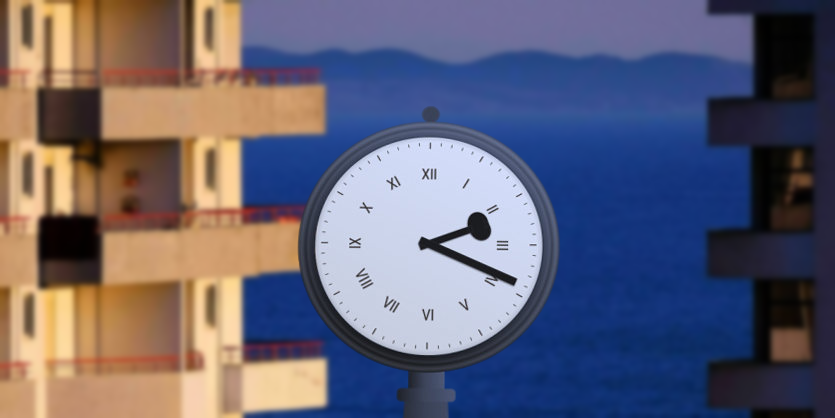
h=2 m=19
